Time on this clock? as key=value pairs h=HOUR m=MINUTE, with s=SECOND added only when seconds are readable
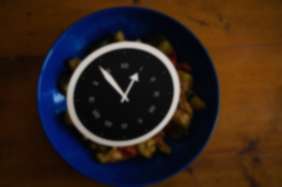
h=12 m=54
